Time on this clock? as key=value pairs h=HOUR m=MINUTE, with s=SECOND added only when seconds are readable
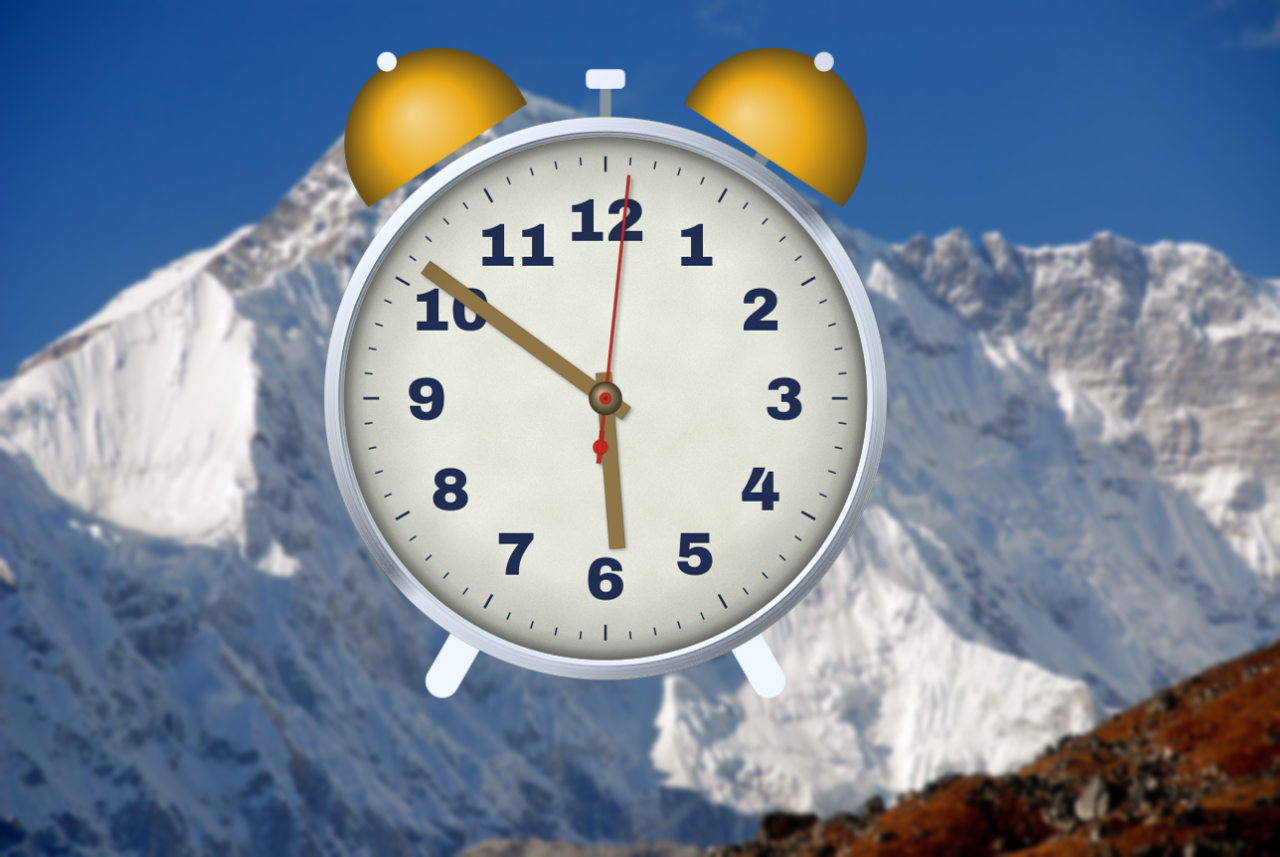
h=5 m=51 s=1
